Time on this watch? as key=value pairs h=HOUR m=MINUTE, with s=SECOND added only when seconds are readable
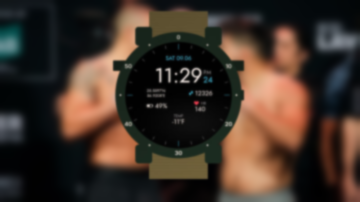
h=11 m=29
